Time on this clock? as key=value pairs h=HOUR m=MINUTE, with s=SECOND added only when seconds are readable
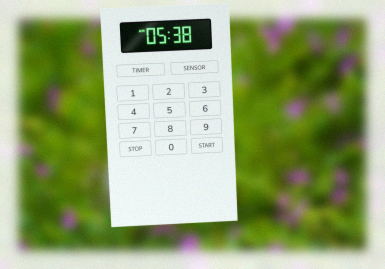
h=5 m=38
